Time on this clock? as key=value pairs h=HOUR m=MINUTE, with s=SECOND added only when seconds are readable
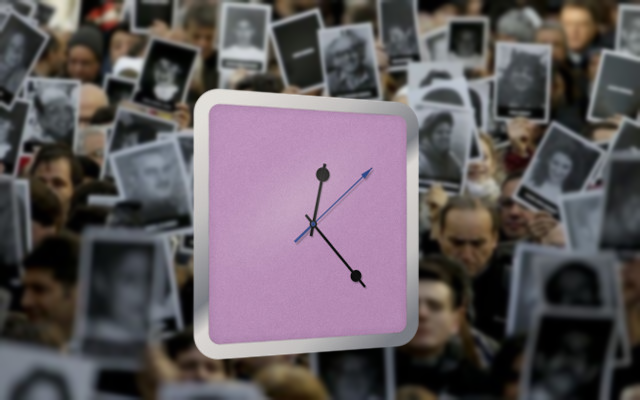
h=12 m=23 s=8
